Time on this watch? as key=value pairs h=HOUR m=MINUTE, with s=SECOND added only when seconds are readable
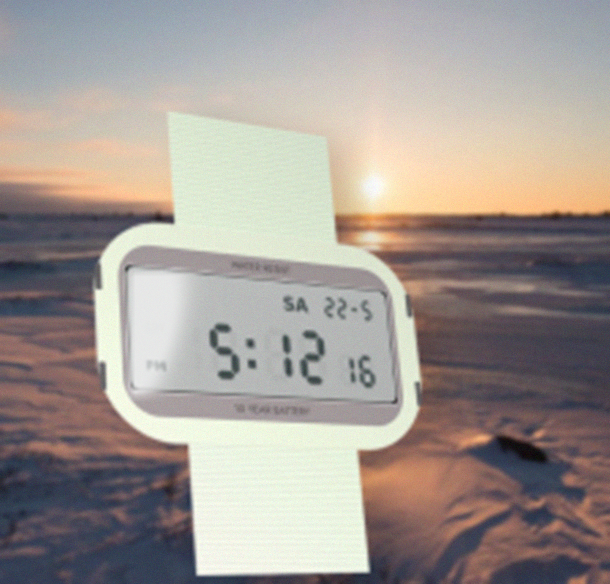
h=5 m=12 s=16
